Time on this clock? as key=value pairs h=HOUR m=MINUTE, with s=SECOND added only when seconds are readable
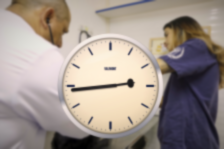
h=2 m=44
